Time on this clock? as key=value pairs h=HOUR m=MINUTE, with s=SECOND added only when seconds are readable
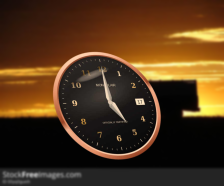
h=5 m=0
